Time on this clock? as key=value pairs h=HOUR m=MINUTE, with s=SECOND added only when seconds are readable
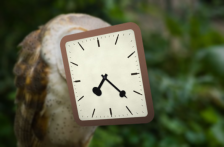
h=7 m=23
